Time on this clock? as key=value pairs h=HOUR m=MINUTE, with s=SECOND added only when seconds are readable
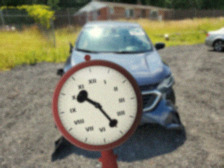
h=10 m=25
